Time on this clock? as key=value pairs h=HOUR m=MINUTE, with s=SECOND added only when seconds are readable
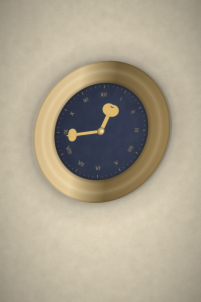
h=12 m=44
